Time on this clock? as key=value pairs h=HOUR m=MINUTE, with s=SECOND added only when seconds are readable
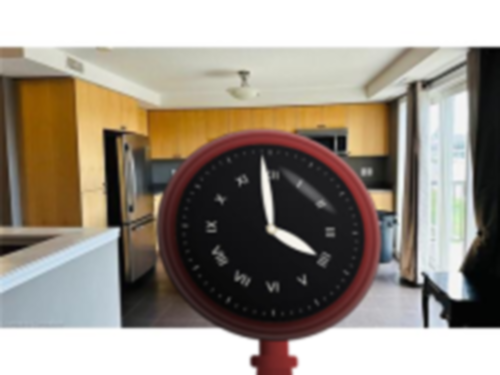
h=3 m=59
